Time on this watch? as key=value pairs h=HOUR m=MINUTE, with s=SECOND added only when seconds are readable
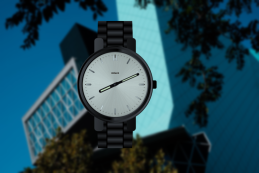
h=8 m=11
